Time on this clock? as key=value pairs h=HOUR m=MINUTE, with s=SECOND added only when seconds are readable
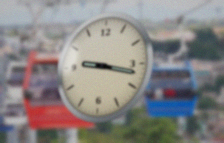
h=9 m=17
